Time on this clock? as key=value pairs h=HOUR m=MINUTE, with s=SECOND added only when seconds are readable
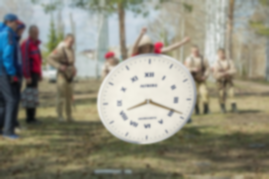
h=8 m=19
